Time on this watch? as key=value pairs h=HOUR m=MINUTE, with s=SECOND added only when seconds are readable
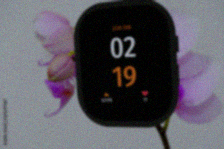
h=2 m=19
